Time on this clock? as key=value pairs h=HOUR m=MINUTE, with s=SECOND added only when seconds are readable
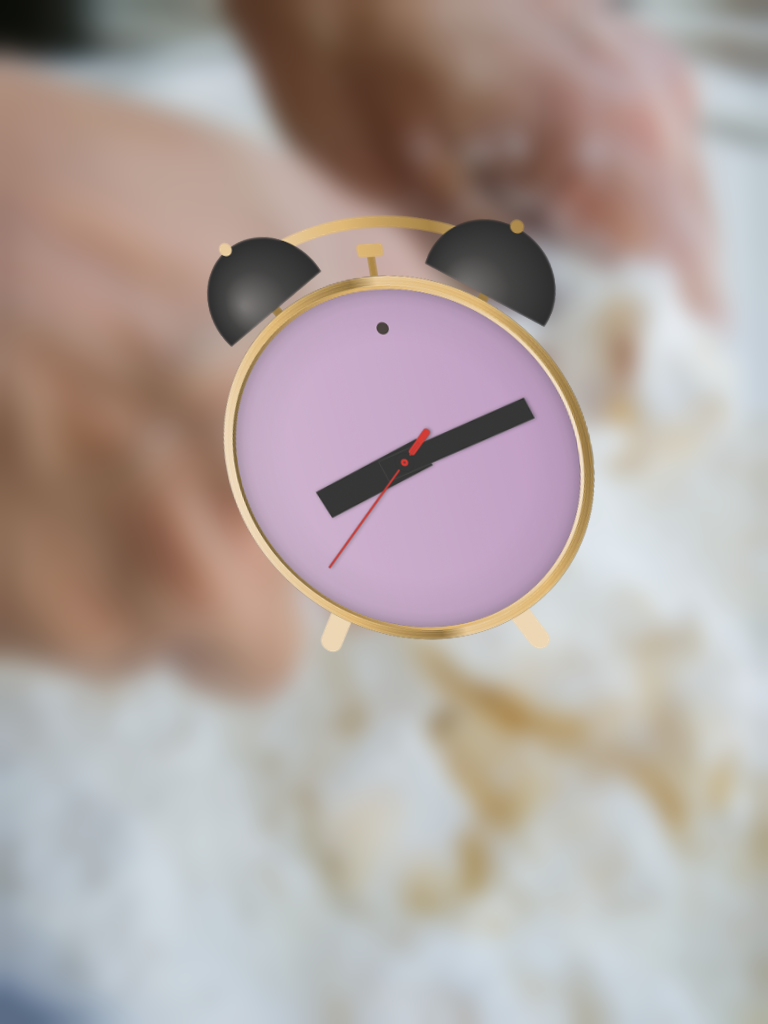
h=8 m=11 s=37
